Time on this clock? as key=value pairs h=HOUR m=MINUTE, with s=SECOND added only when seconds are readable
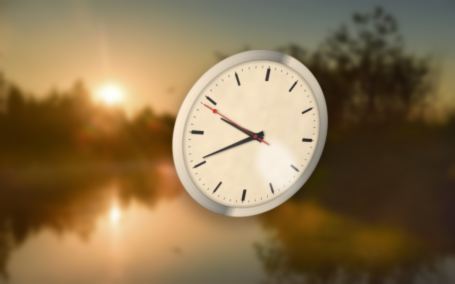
h=9 m=40 s=49
